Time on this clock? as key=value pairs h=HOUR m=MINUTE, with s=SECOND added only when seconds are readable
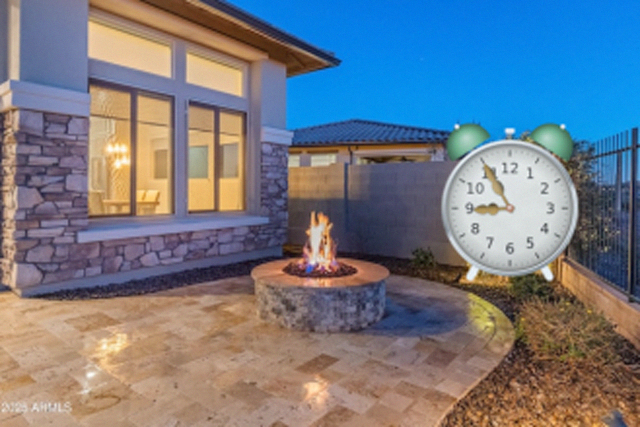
h=8 m=55
